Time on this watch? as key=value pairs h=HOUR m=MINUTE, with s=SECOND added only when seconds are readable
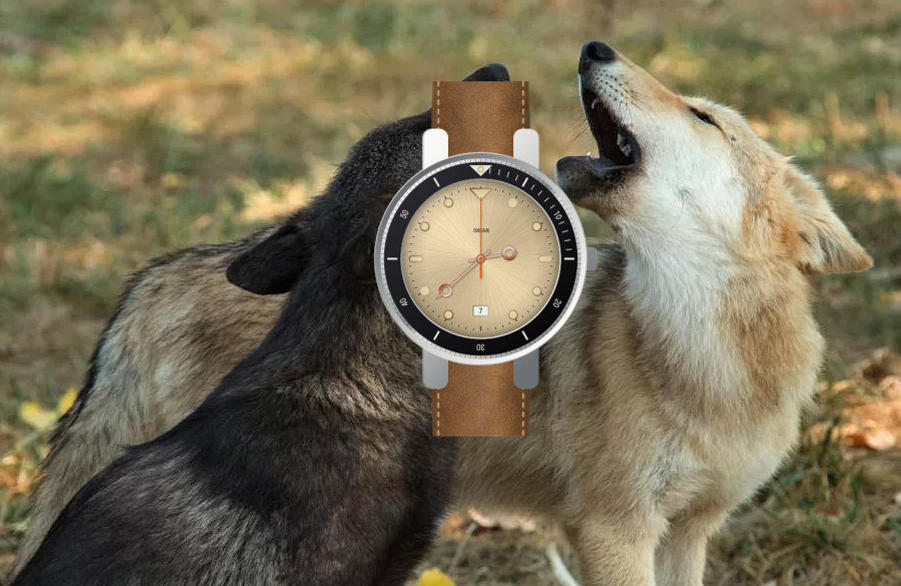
h=2 m=38 s=0
